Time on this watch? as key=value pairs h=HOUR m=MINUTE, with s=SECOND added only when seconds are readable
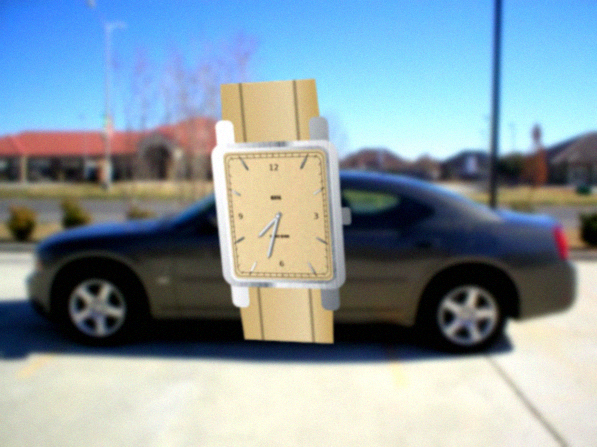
h=7 m=33
